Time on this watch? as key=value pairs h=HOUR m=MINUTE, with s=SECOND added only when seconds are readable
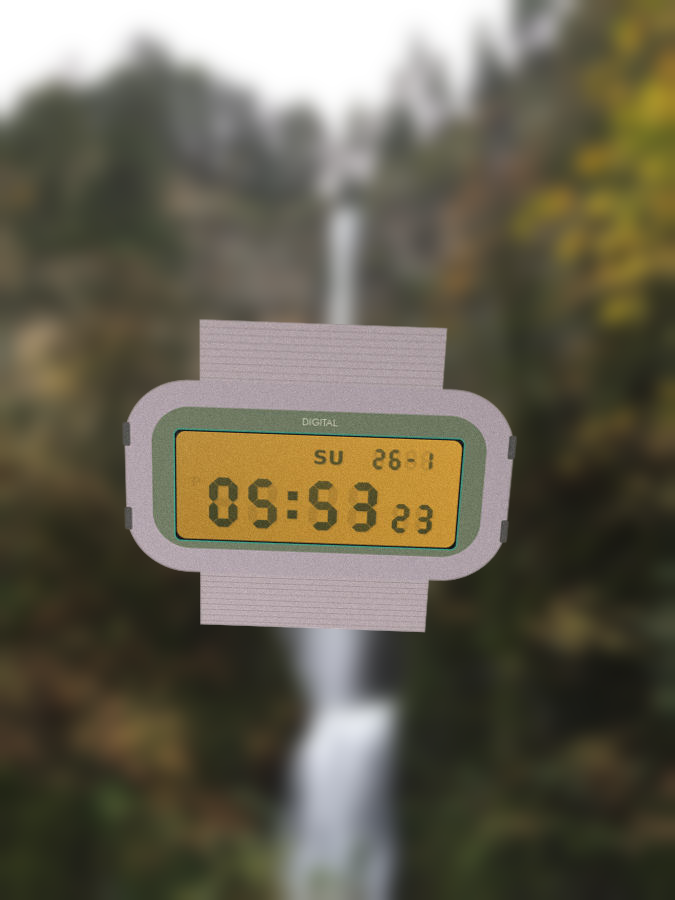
h=5 m=53 s=23
